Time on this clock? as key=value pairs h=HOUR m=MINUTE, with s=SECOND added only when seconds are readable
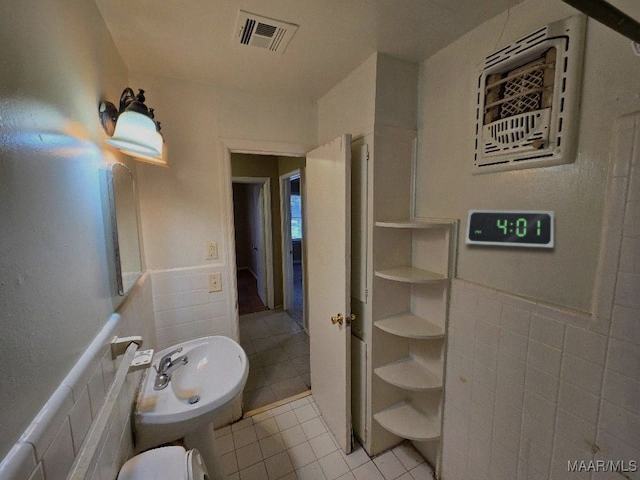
h=4 m=1
